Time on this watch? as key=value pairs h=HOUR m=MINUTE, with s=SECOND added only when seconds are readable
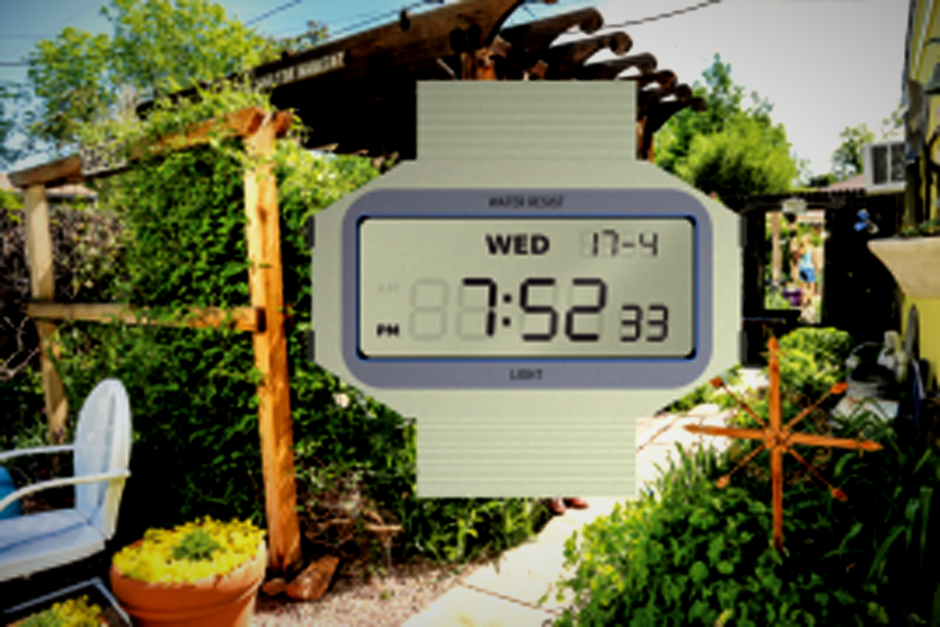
h=7 m=52 s=33
